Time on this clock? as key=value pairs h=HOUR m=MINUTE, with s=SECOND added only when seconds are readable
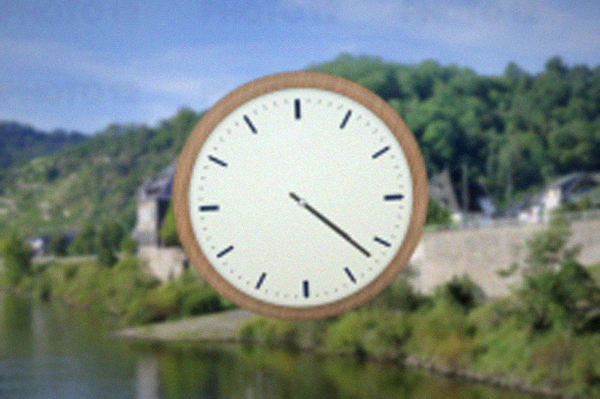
h=4 m=22
